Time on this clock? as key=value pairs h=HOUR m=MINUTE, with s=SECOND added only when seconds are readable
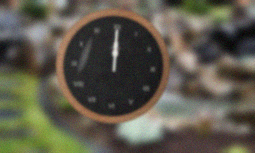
h=12 m=0
